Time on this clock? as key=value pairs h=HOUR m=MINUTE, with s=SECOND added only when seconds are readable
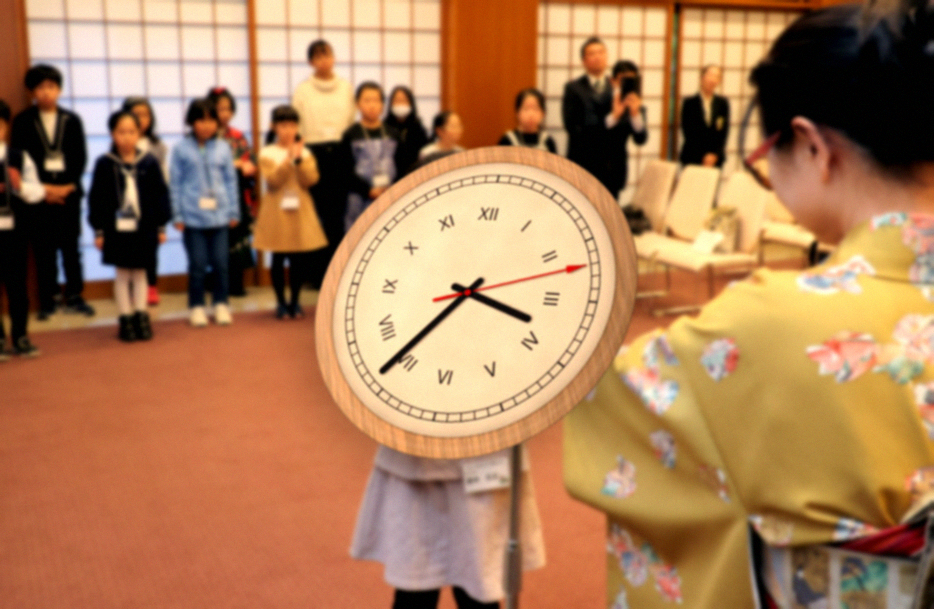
h=3 m=36 s=12
